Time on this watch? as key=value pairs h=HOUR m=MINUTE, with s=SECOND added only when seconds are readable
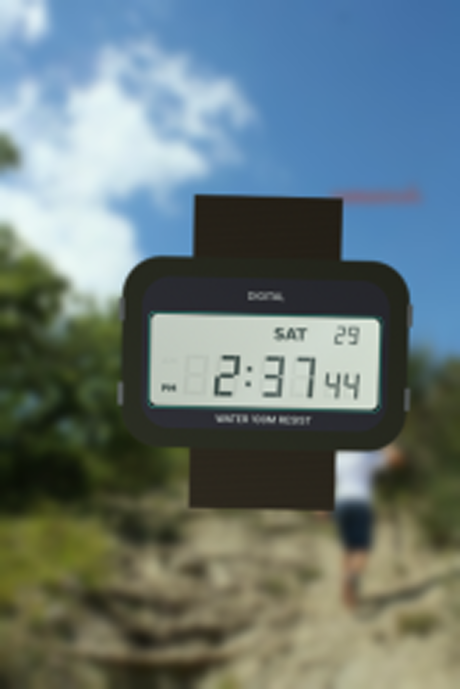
h=2 m=37 s=44
